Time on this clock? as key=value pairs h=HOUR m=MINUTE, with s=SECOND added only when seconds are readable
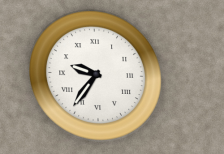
h=9 m=36
